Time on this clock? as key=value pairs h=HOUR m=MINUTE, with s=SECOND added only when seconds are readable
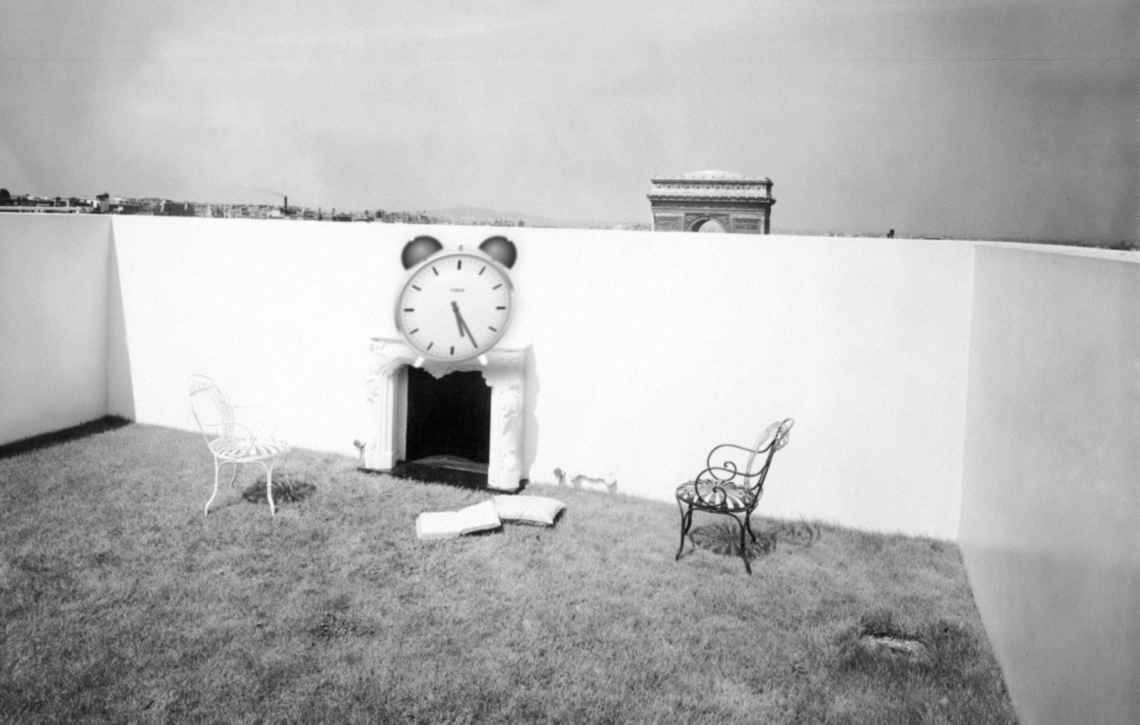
h=5 m=25
